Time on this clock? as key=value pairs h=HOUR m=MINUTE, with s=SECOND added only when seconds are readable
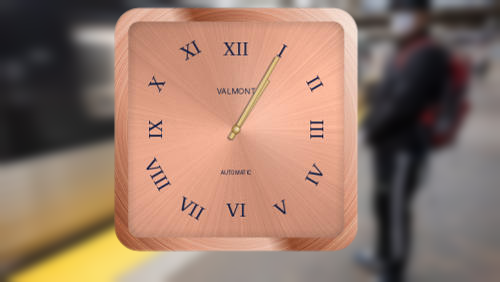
h=1 m=5
